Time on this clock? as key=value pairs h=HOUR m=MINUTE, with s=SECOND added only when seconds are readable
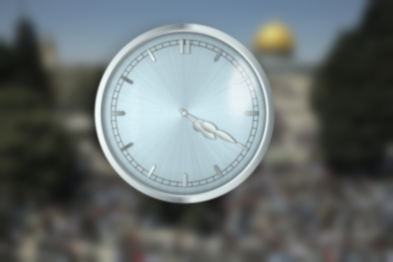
h=4 m=20
